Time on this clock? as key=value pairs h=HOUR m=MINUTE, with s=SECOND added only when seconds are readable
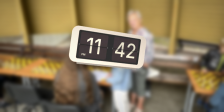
h=11 m=42
